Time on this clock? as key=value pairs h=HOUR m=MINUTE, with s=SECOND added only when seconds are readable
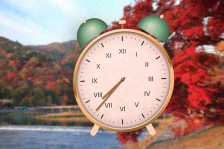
h=7 m=37
